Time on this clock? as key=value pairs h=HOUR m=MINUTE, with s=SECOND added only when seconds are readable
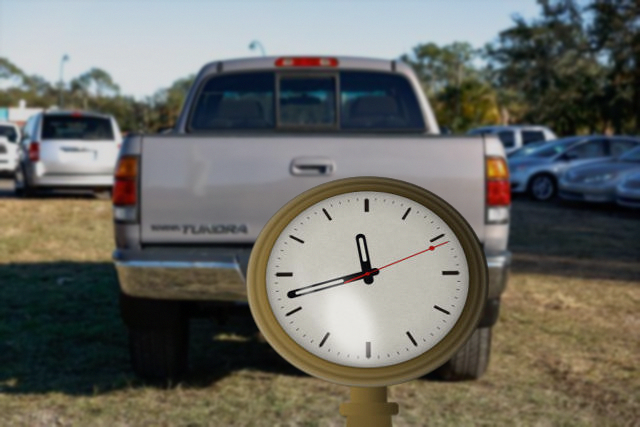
h=11 m=42 s=11
